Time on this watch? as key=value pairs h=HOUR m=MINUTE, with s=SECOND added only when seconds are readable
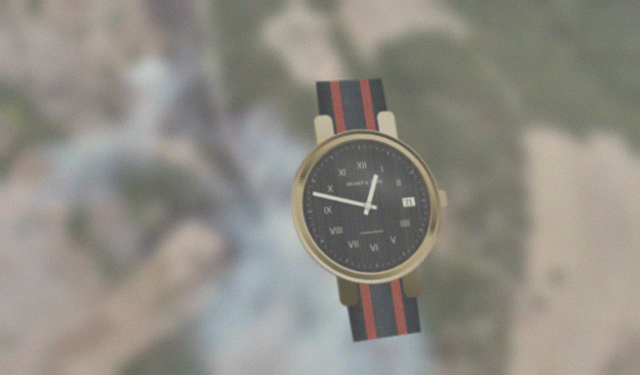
h=12 m=48
